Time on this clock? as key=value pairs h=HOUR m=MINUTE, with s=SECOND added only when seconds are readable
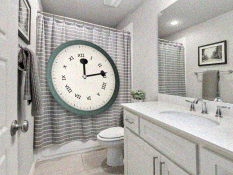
h=12 m=14
